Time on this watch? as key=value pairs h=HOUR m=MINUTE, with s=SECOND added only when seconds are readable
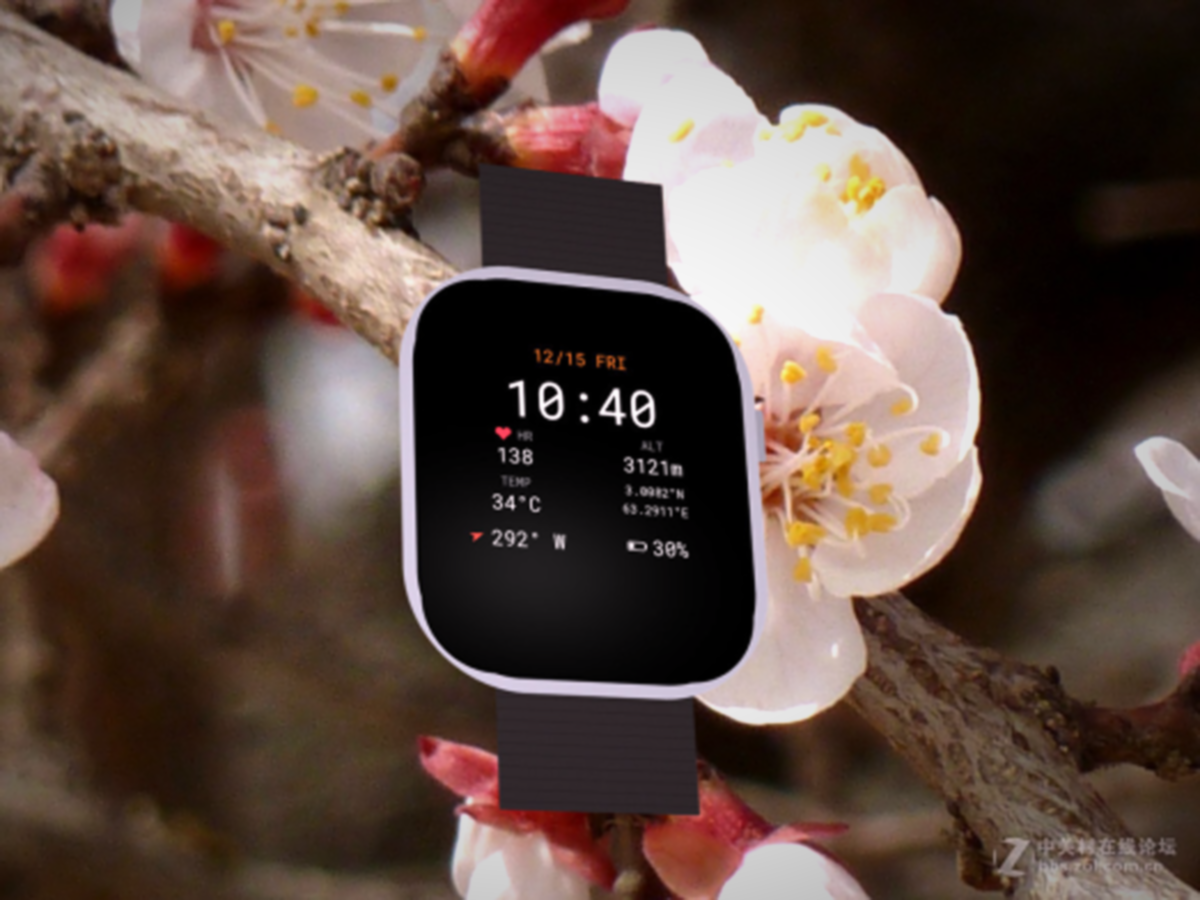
h=10 m=40
